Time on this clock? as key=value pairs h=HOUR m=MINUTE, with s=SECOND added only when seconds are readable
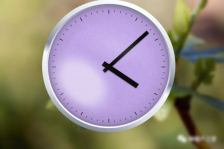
h=4 m=8
